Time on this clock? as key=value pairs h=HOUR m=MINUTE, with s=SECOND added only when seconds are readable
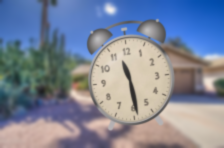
h=11 m=29
